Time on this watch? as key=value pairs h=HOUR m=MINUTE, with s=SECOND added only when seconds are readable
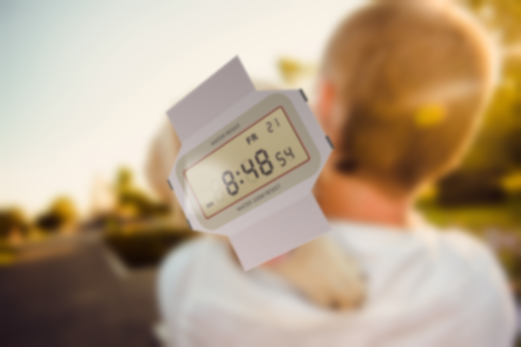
h=8 m=48 s=54
